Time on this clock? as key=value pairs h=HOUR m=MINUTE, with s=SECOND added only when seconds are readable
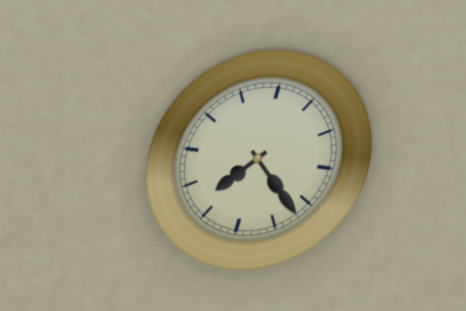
h=7 m=22
